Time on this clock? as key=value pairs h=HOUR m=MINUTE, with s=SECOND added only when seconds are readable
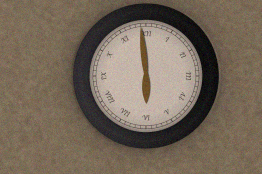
h=5 m=59
